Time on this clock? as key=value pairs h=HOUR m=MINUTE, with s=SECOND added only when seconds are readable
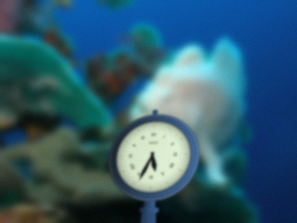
h=5 m=34
